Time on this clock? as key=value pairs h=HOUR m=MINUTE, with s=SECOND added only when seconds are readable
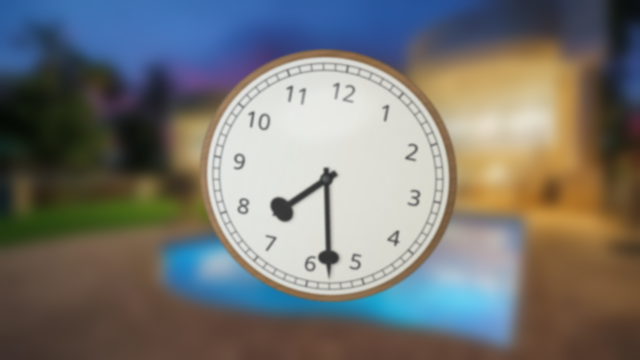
h=7 m=28
